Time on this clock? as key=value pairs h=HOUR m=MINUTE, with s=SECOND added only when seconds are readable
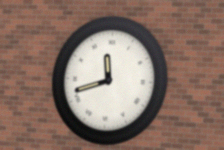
h=11 m=42
